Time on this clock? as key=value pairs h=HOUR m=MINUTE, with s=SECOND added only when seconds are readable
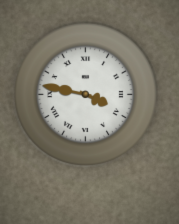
h=3 m=47
